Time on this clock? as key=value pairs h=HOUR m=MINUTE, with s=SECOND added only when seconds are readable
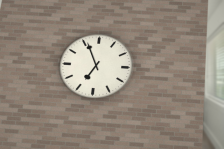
h=6 m=56
